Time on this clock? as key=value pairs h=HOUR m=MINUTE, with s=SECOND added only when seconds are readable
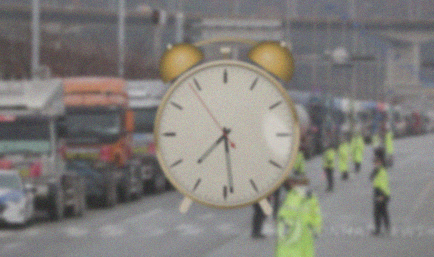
h=7 m=28 s=54
